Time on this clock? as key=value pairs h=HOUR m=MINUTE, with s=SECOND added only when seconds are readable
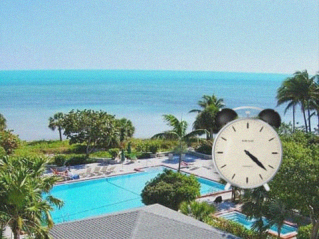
h=4 m=22
